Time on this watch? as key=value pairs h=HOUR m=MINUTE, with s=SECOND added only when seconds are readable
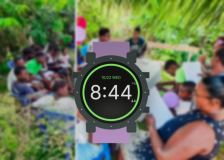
h=8 m=44
